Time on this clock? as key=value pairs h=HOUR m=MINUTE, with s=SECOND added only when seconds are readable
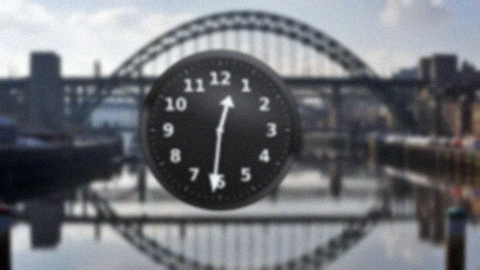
h=12 m=31
